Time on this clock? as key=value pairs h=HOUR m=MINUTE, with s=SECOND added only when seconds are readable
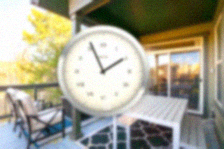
h=1 m=56
